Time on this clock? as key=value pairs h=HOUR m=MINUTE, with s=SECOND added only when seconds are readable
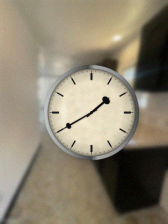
h=1 m=40
